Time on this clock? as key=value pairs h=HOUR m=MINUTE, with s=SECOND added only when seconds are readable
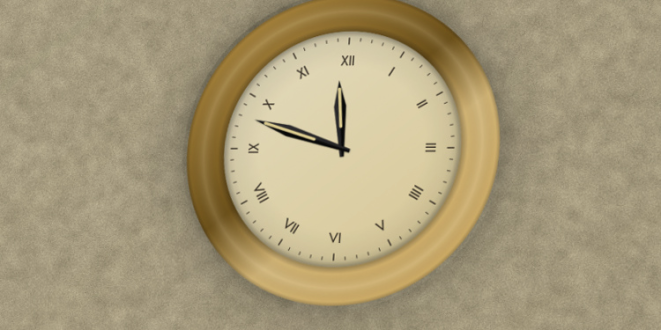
h=11 m=48
